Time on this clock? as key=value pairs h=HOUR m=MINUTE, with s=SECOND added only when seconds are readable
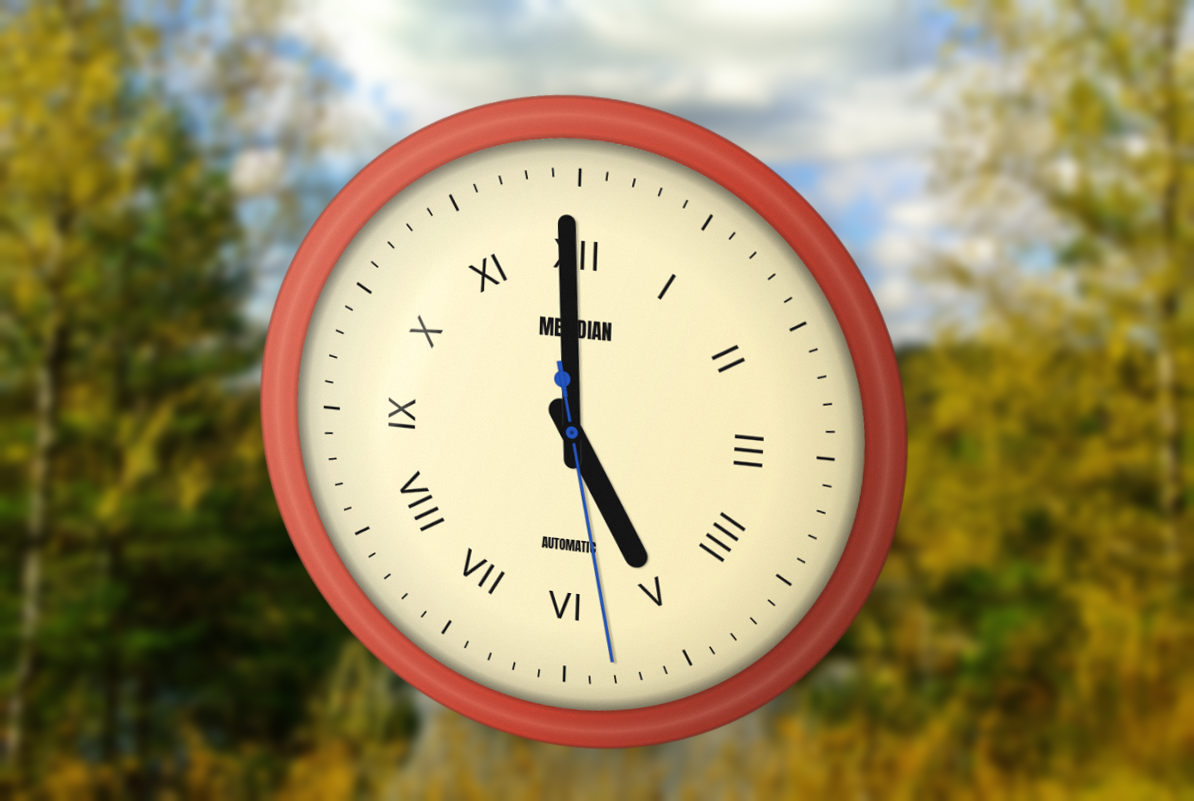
h=4 m=59 s=28
